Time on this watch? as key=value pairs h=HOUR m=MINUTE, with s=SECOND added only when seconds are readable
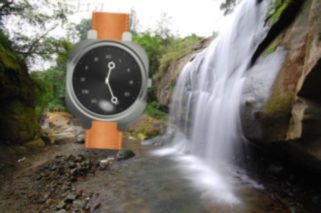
h=12 m=26
